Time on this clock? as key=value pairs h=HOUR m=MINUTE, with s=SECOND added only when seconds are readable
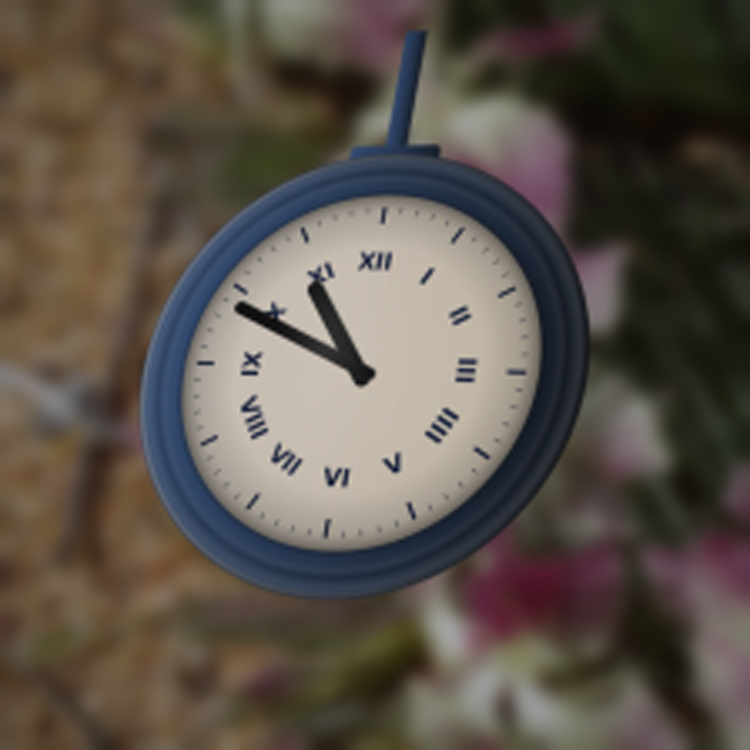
h=10 m=49
